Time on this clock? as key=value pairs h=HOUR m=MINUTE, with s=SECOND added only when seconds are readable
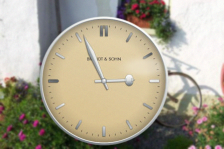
h=2 m=56
